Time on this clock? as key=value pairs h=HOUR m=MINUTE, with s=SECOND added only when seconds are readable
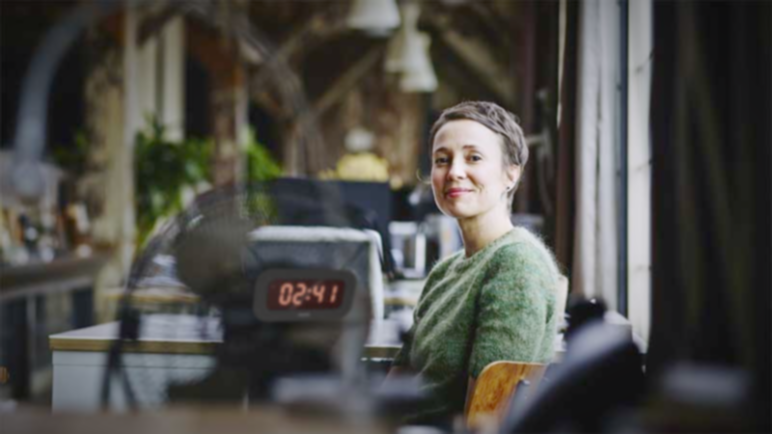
h=2 m=41
